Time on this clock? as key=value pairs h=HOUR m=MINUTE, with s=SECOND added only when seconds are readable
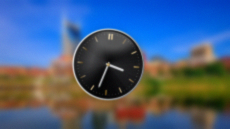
h=3 m=33
